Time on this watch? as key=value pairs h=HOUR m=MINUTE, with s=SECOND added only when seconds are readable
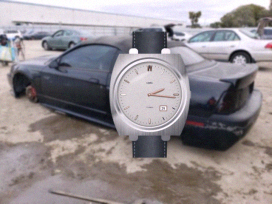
h=2 m=16
